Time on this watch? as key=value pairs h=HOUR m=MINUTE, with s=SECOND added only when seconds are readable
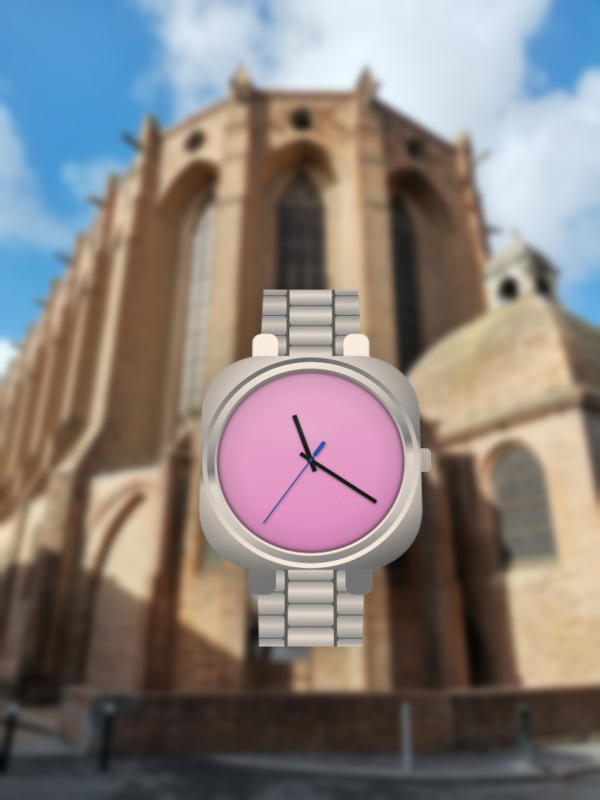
h=11 m=20 s=36
